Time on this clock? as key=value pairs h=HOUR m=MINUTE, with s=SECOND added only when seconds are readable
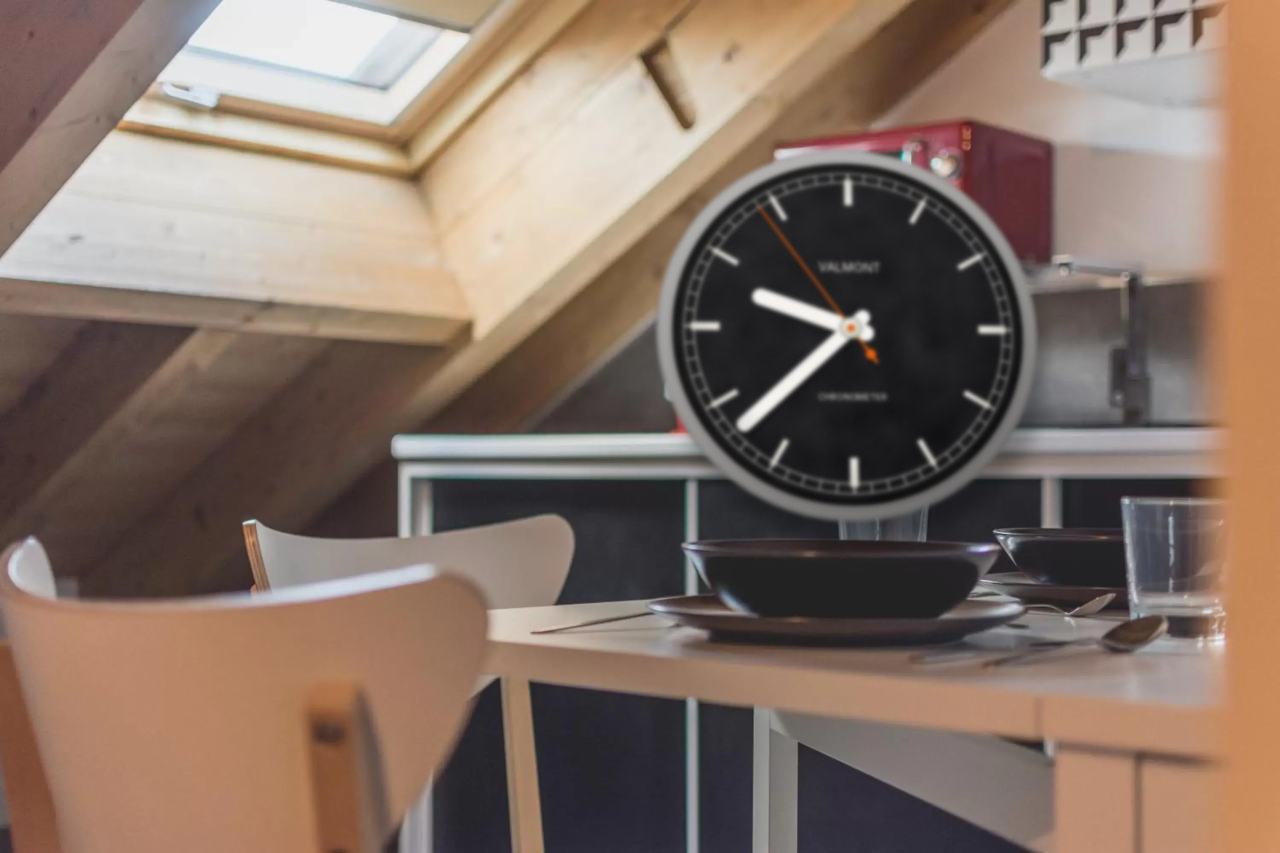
h=9 m=37 s=54
